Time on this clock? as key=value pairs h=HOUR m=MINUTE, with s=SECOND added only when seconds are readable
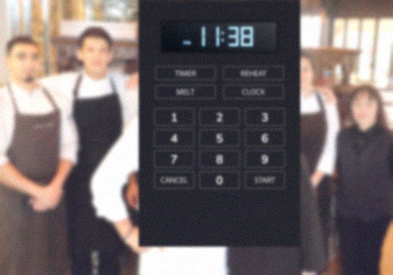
h=11 m=38
